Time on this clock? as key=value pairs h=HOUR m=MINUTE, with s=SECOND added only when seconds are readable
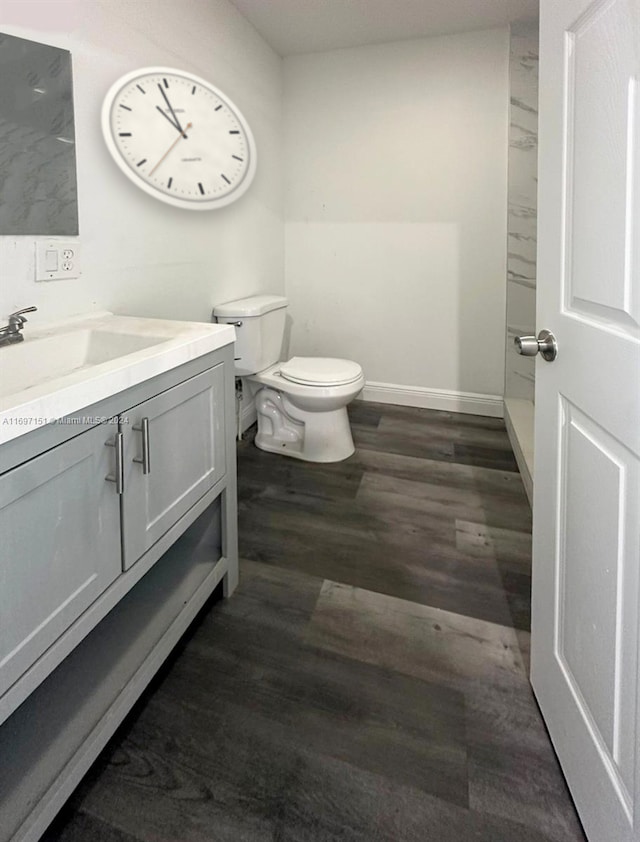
h=10 m=58 s=38
